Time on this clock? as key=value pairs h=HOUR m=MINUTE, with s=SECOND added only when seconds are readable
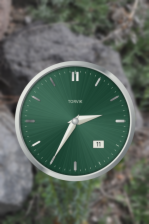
h=2 m=35
